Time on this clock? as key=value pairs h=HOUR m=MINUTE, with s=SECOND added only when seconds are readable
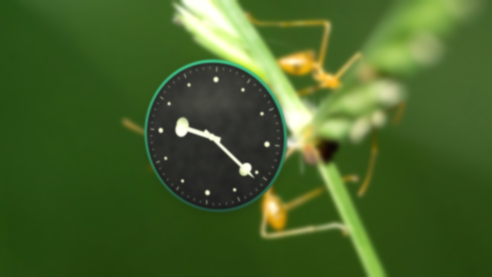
h=9 m=21
